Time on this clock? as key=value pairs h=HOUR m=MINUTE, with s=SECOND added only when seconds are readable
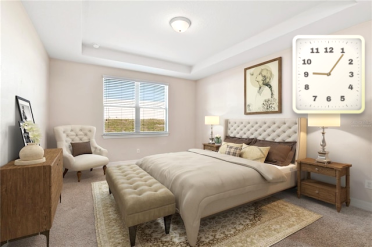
h=9 m=6
